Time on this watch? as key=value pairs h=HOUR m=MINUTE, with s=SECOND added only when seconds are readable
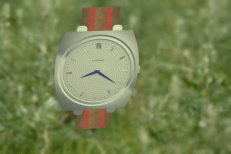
h=8 m=21
